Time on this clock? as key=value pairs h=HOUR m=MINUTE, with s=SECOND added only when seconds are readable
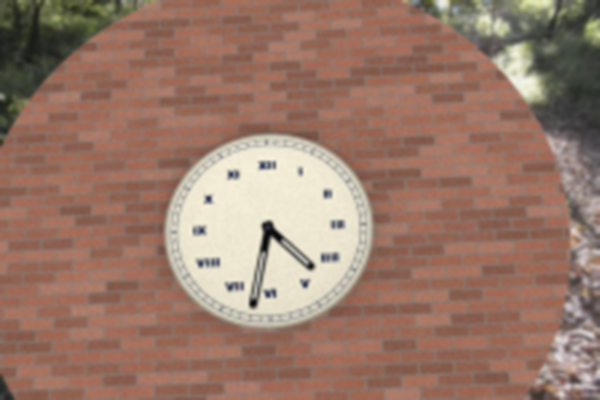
h=4 m=32
